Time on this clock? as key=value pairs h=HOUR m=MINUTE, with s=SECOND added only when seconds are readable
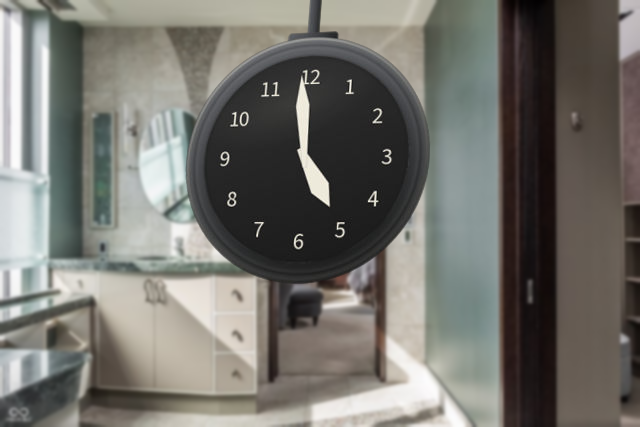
h=4 m=59
